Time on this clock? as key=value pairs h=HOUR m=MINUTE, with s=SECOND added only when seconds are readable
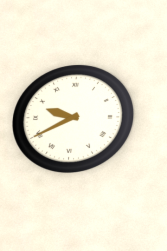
h=9 m=40
